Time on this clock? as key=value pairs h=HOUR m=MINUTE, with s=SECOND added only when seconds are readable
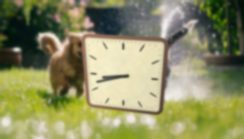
h=8 m=42
